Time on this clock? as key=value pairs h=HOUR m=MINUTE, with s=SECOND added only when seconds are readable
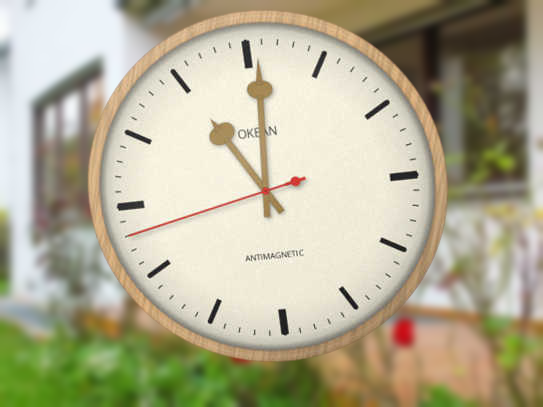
h=11 m=0 s=43
